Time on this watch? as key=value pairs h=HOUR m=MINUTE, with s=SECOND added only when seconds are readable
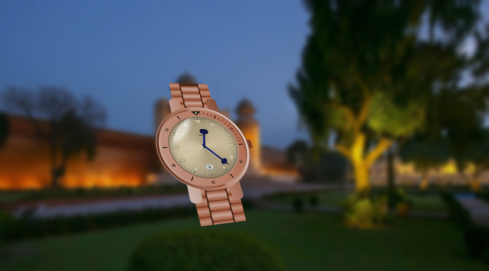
h=12 m=23
